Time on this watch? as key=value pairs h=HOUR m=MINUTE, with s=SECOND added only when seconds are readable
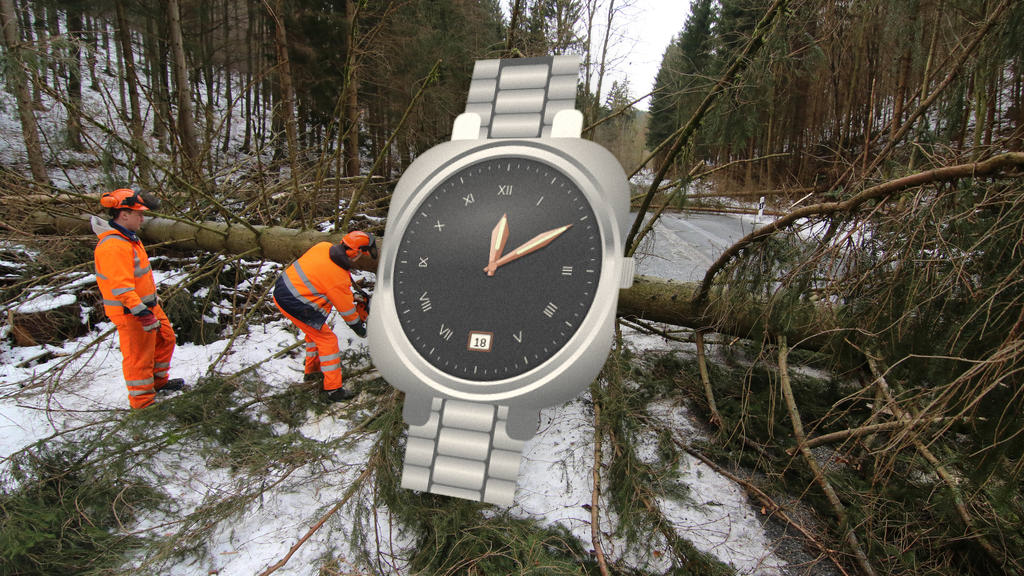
h=12 m=10
